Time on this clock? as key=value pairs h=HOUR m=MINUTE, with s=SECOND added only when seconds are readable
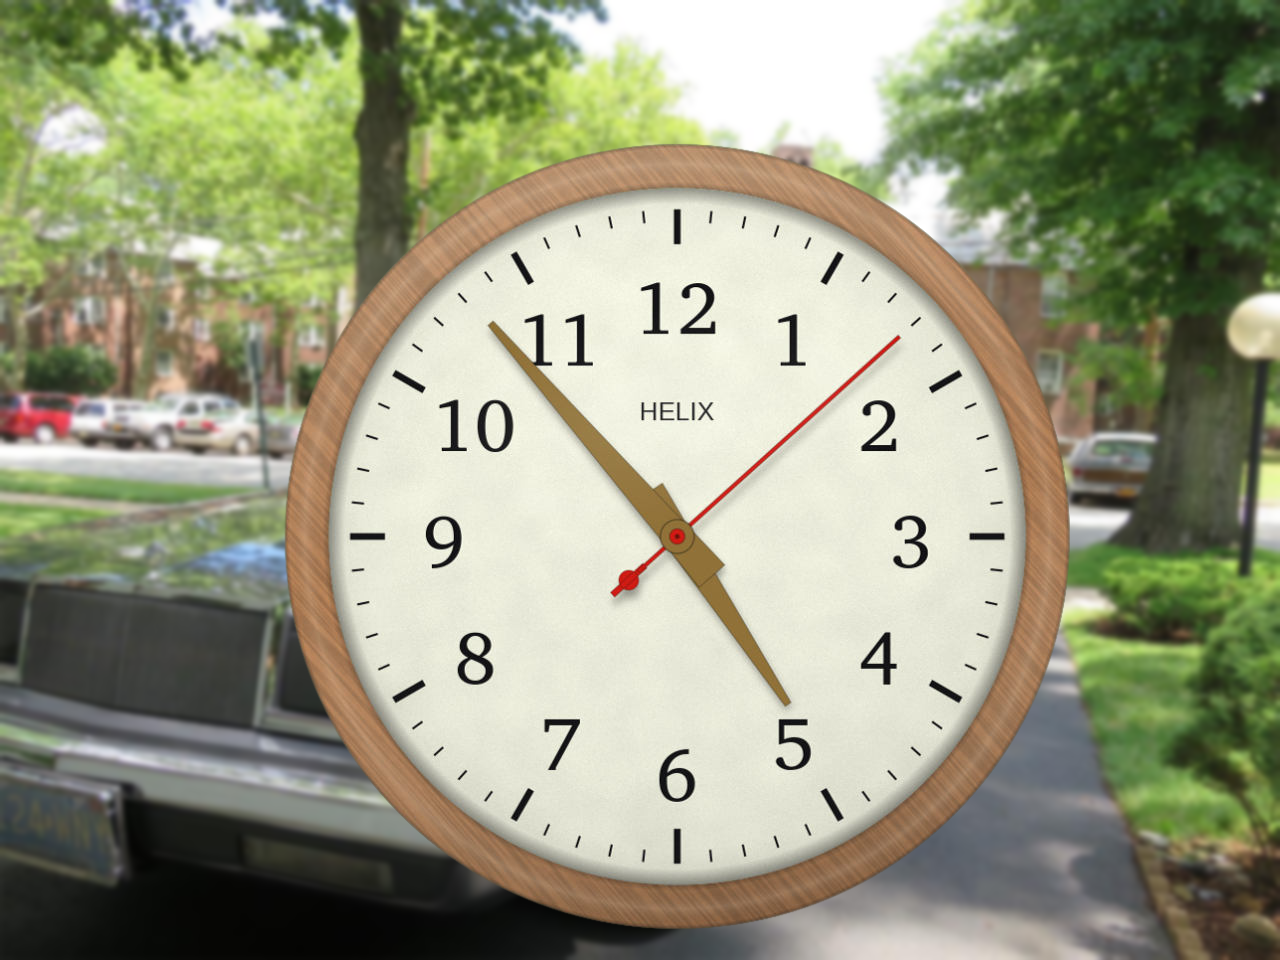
h=4 m=53 s=8
